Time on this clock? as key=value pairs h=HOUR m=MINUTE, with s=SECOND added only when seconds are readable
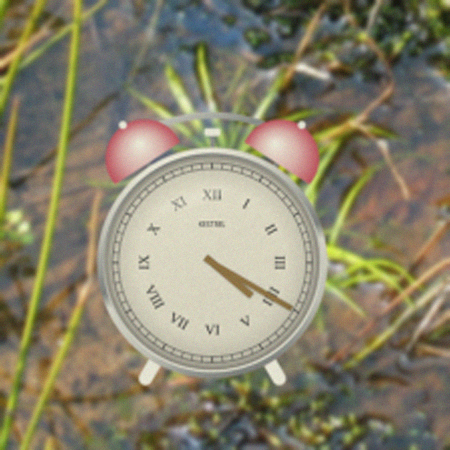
h=4 m=20
